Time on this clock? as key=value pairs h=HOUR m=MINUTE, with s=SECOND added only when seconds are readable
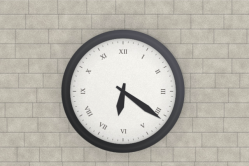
h=6 m=21
